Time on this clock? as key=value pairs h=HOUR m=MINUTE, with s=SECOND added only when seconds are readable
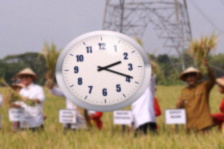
h=2 m=19
